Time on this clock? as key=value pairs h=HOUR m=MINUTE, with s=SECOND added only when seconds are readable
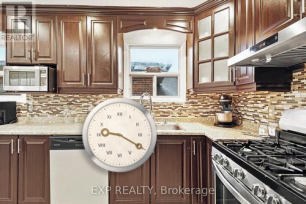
h=9 m=20
